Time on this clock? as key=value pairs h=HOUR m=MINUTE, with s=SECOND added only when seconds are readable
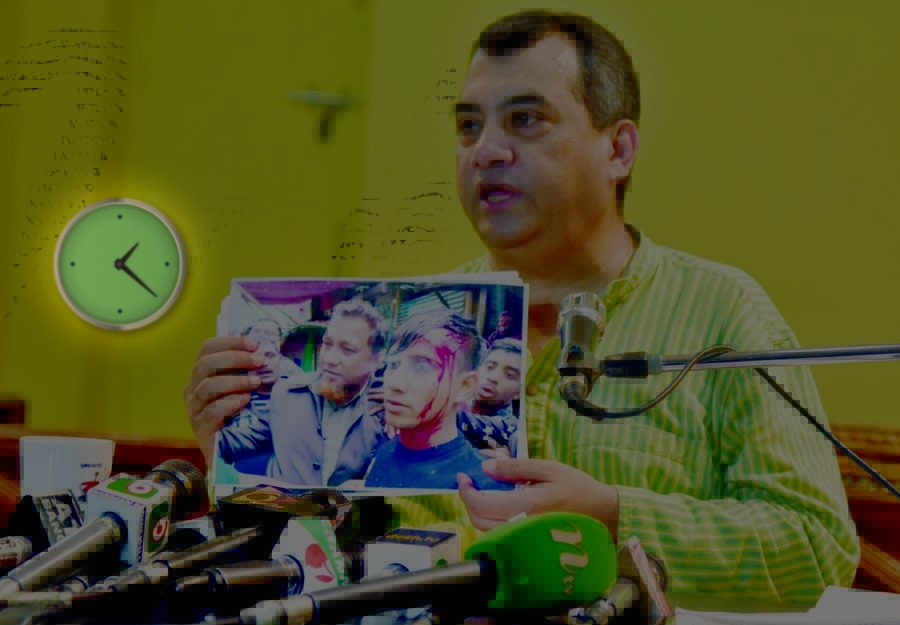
h=1 m=22
